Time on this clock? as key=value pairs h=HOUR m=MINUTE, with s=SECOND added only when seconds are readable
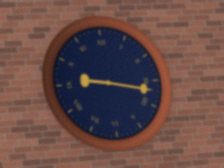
h=9 m=17
